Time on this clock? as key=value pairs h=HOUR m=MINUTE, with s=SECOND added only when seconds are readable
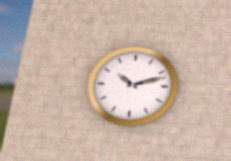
h=10 m=12
